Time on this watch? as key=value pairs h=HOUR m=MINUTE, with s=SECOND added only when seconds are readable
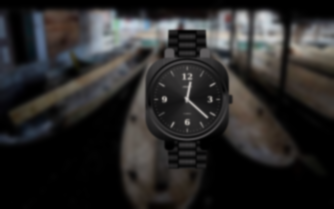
h=12 m=22
